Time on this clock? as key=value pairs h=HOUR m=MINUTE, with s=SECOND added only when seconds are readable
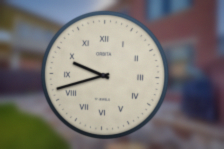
h=9 m=42
